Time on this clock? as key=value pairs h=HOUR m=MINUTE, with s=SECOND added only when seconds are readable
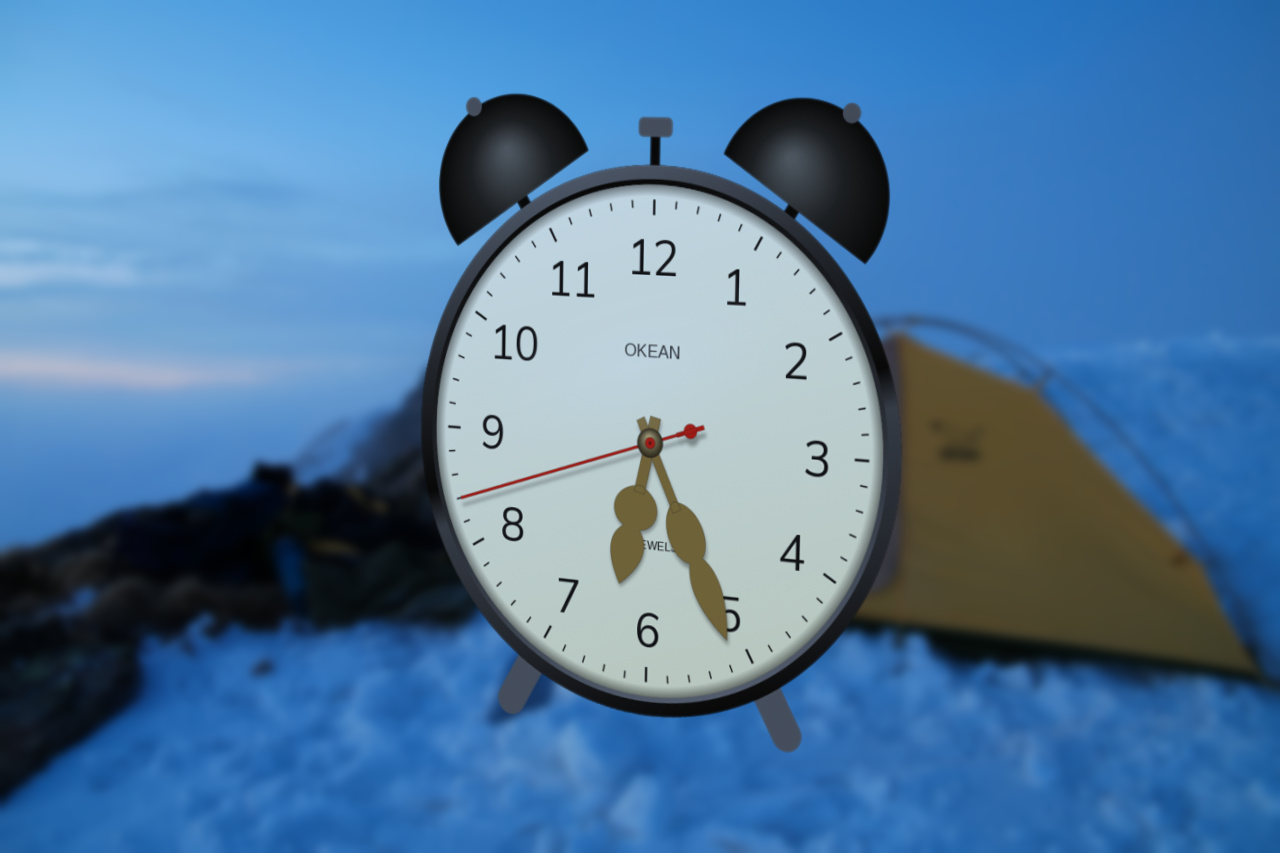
h=6 m=25 s=42
